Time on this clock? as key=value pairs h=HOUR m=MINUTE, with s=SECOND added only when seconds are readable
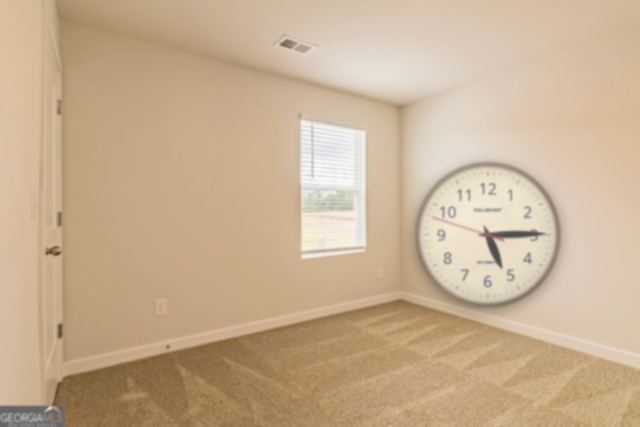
h=5 m=14 s=48
